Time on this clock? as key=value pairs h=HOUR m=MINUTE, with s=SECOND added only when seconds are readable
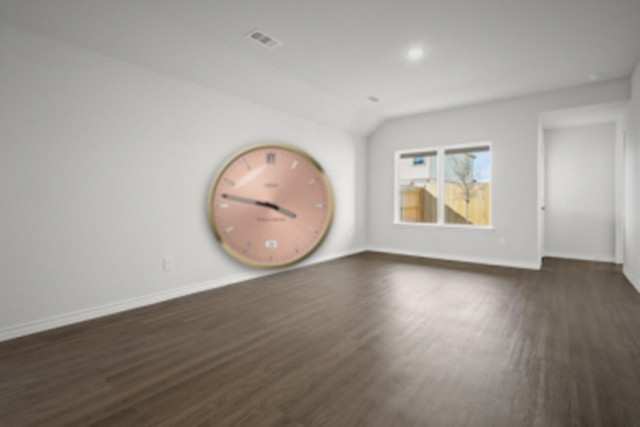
h=3 m=47
